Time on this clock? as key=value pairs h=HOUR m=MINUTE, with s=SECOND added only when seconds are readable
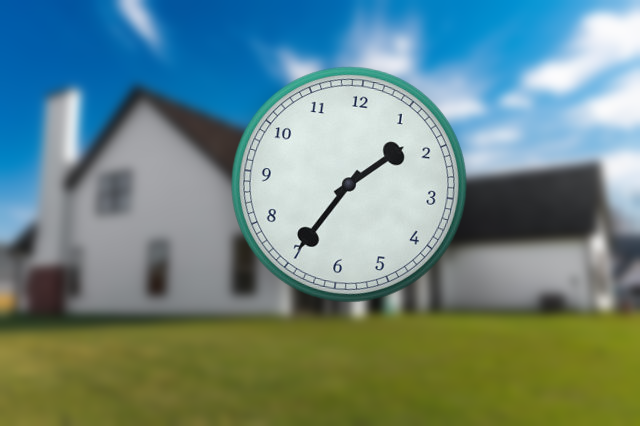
h=1 m=35
